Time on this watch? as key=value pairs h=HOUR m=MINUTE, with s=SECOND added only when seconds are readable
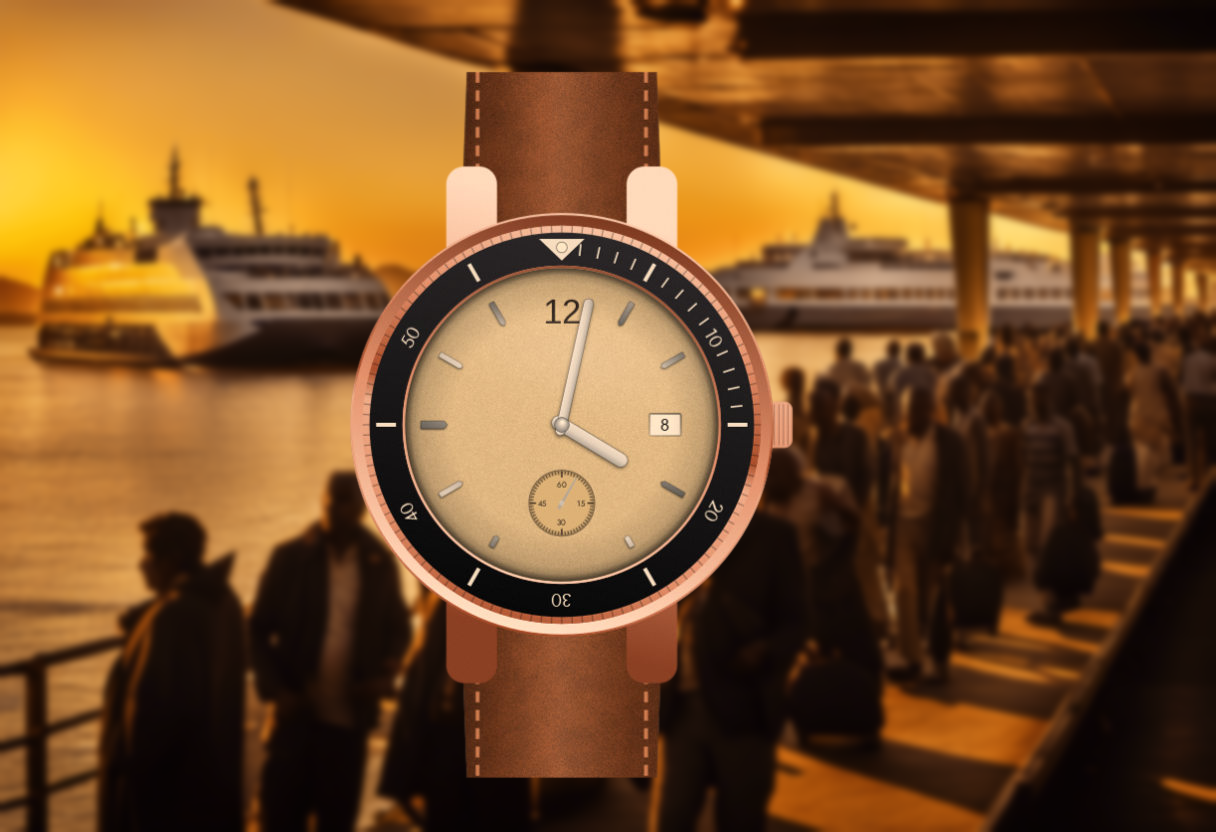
h=4 m=2 s=5
